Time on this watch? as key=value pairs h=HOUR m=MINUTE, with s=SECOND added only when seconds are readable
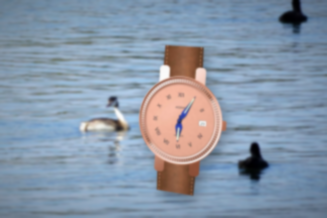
h=6 m=5
